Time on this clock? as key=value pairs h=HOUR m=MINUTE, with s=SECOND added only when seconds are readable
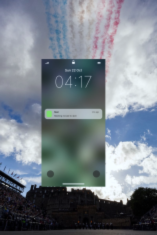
h=4 m=17
